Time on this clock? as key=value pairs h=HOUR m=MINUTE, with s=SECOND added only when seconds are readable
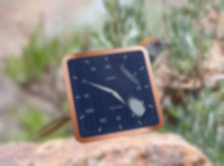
h=4 m=50
